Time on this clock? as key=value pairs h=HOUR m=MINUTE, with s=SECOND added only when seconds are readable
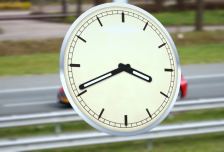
h=3 m=41
